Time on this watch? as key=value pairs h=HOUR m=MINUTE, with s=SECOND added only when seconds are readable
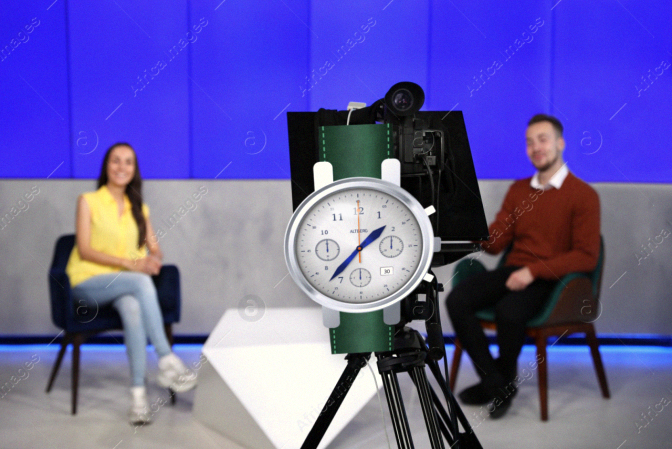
h=1 m=37
